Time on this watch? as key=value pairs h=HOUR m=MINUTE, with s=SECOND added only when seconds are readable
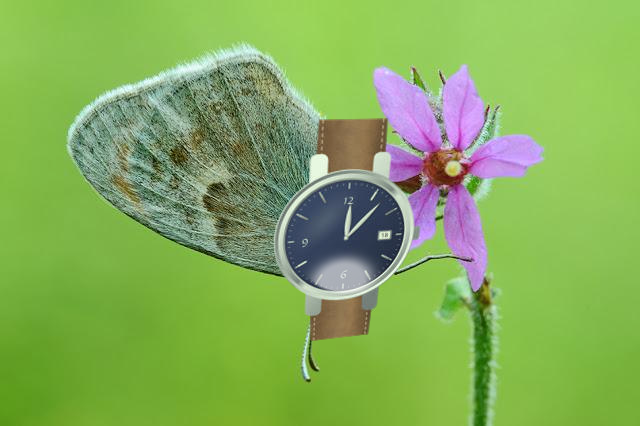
h=12 m=7
